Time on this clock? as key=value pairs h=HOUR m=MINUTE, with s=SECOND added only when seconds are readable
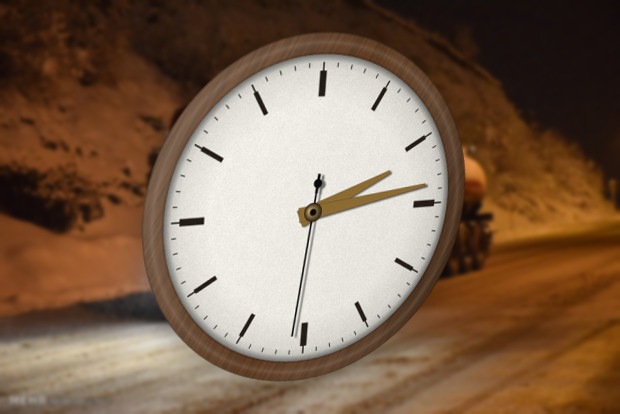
h=2 m=13 s=31
